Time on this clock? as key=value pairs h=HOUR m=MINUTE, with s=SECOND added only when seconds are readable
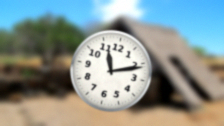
h=11 m=11
